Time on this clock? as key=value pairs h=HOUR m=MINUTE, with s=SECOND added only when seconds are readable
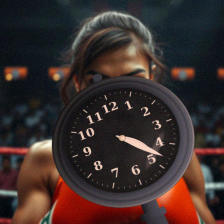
h=4 m=23
